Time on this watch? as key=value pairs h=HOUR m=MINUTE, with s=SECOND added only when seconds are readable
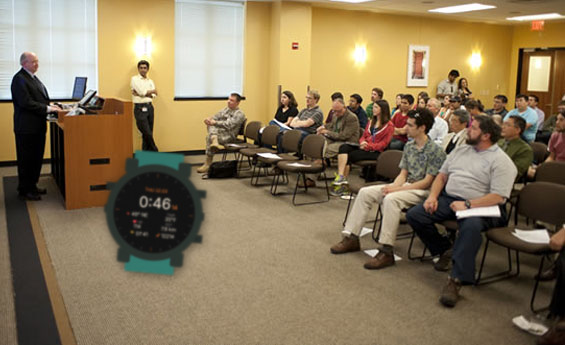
h=0 m=46
